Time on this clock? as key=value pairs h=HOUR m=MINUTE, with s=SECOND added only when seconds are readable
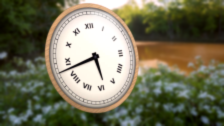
h=5 m=43
